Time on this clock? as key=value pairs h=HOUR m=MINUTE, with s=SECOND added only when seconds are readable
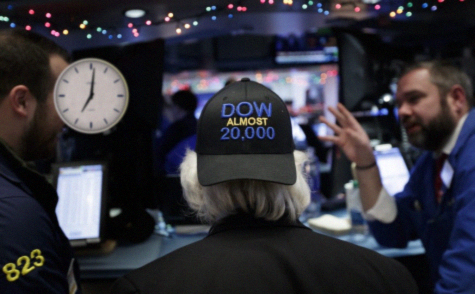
h=7 m=1
